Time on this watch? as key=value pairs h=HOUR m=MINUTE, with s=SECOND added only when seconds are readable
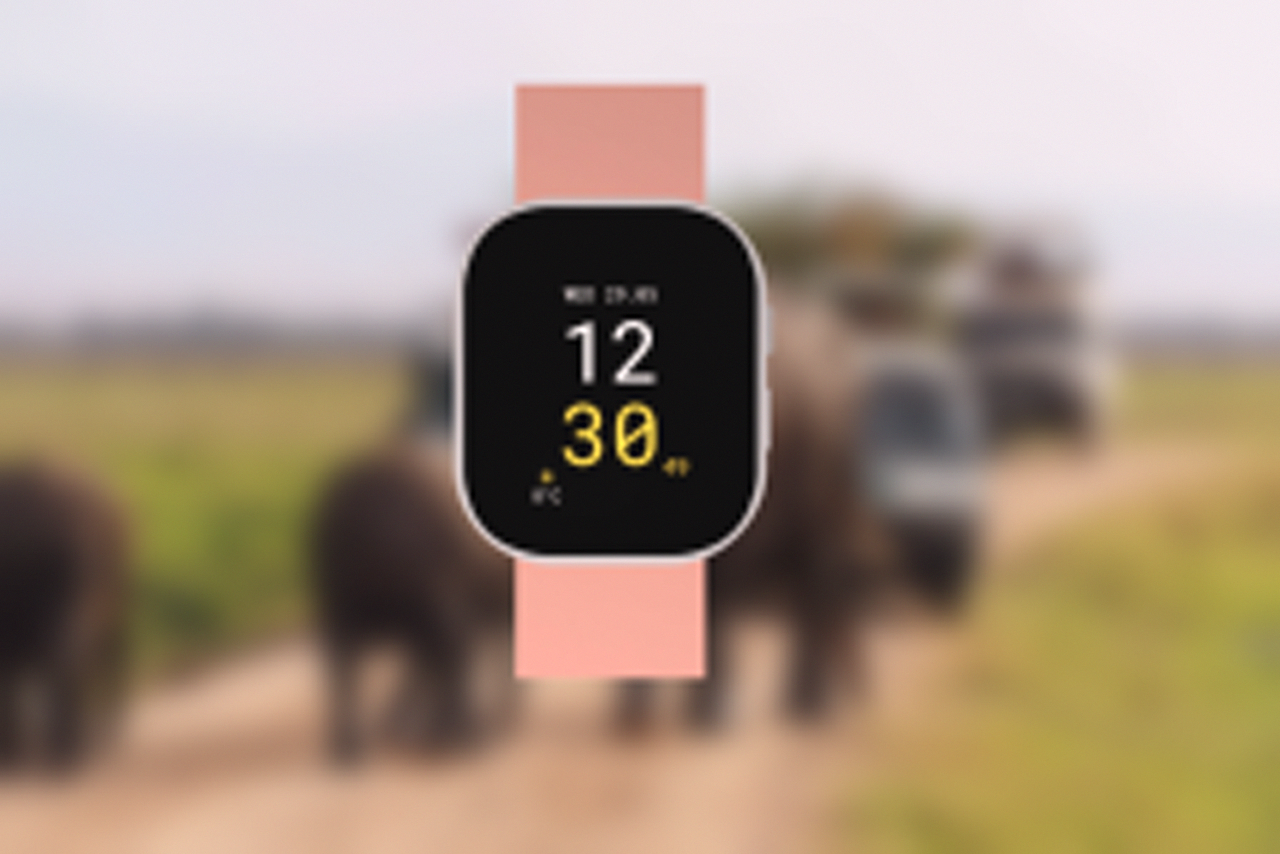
h=12 m=30
